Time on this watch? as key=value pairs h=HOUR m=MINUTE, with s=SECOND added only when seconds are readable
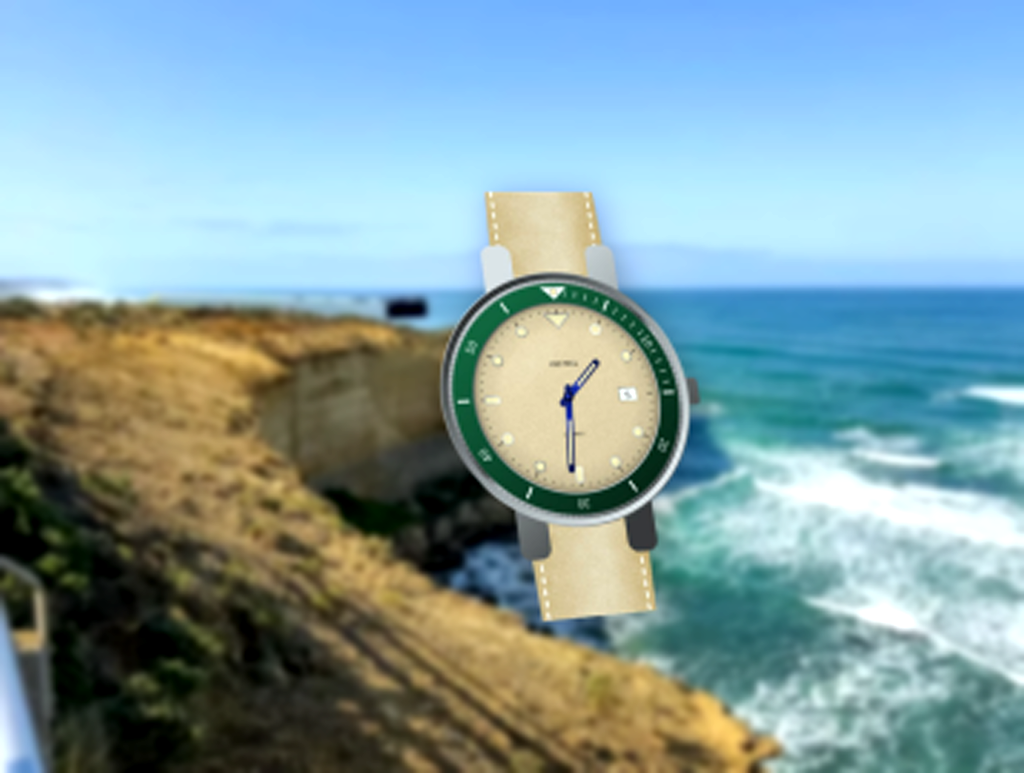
h=1 m=31
